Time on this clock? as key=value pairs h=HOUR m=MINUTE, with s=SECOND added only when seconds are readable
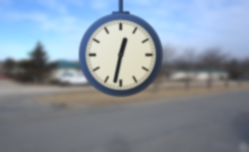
h=12 m=32
